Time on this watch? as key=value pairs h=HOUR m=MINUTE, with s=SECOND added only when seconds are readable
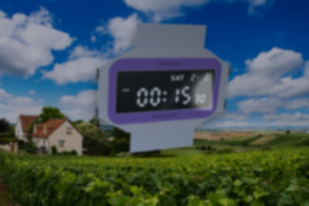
h=0 m=15
